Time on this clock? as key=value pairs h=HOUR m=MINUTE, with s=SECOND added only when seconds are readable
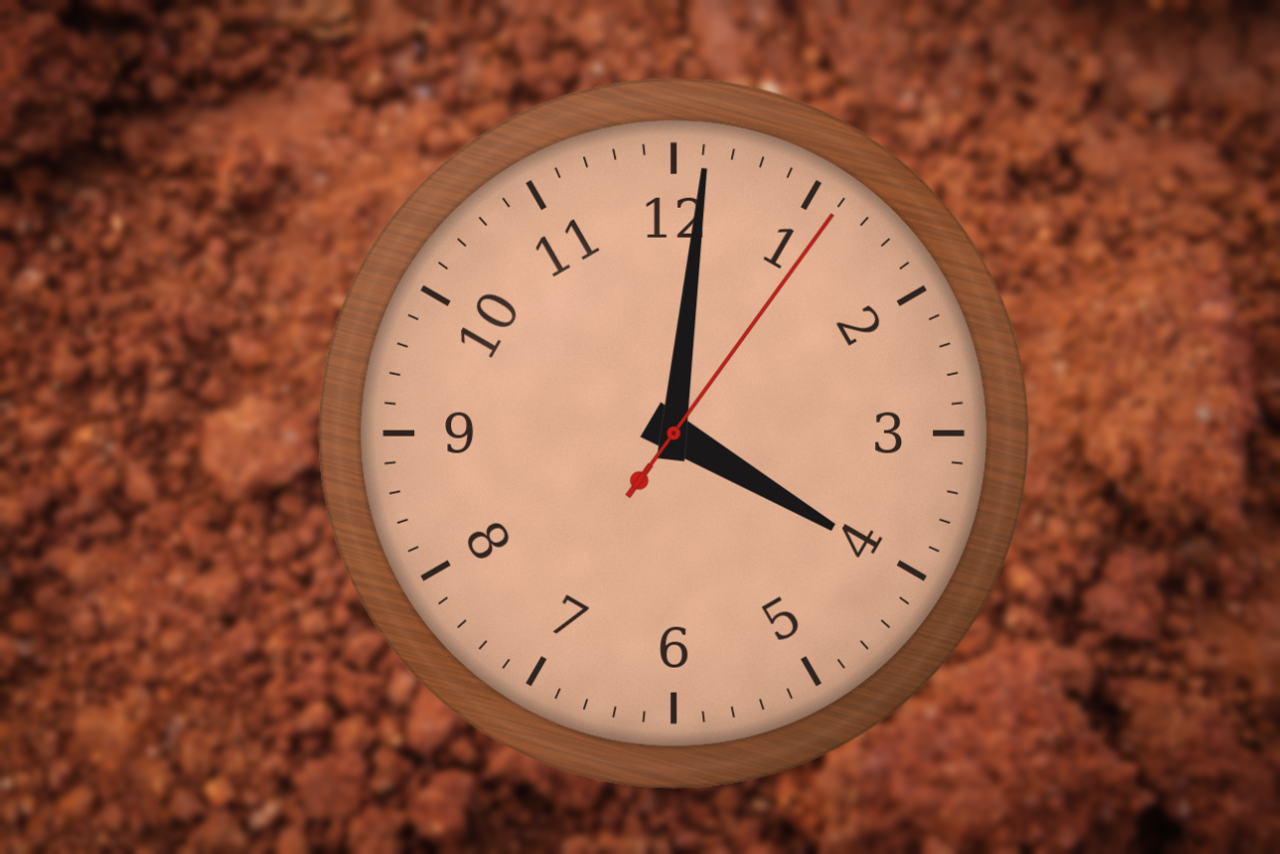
h=4 m=1 s=6
